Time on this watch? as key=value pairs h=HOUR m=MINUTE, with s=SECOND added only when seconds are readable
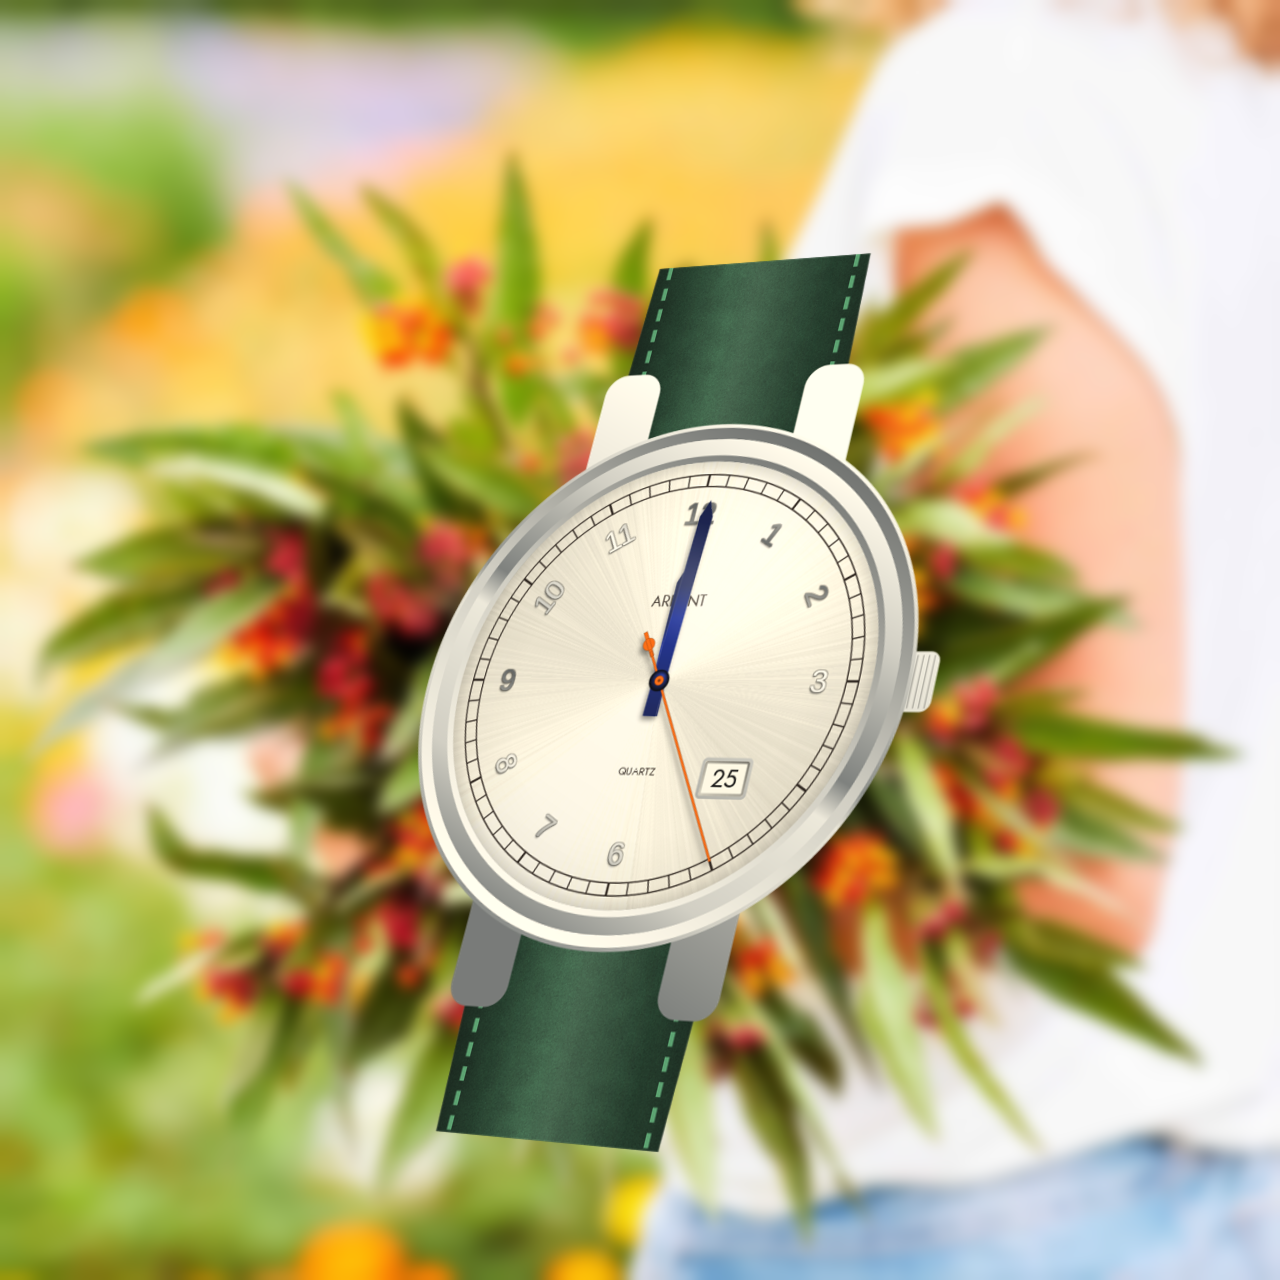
h=12 m=0 s=25
